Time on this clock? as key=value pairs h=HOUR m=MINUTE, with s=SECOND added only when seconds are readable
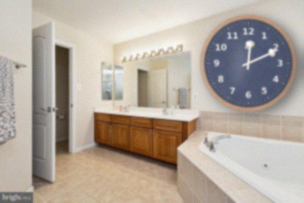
h=12 m=11
